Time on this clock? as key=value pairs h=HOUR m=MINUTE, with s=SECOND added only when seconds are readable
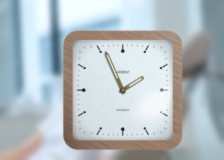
h=1 m=56
